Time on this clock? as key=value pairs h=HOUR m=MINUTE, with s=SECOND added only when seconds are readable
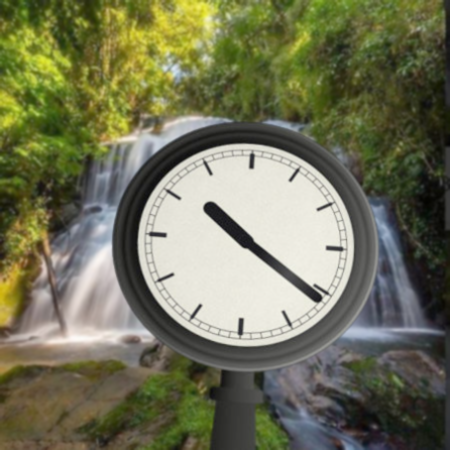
h=10 m=21
